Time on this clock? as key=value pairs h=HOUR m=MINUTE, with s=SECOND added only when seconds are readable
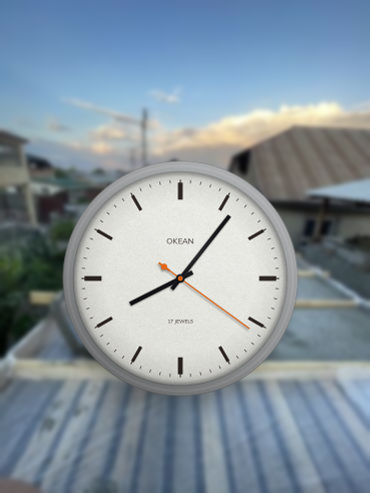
h=8 m=6 s=21
